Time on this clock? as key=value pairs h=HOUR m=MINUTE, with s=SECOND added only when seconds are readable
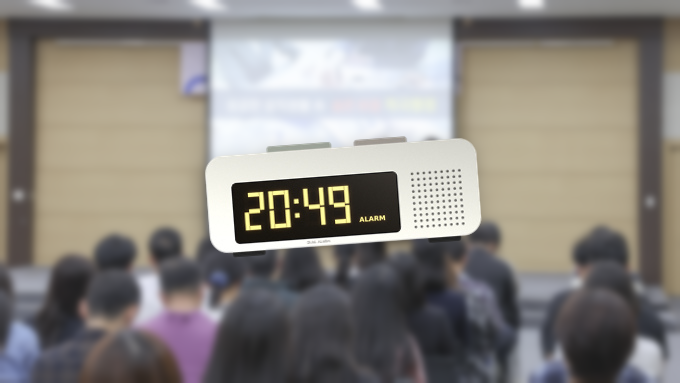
h=20 m=49
